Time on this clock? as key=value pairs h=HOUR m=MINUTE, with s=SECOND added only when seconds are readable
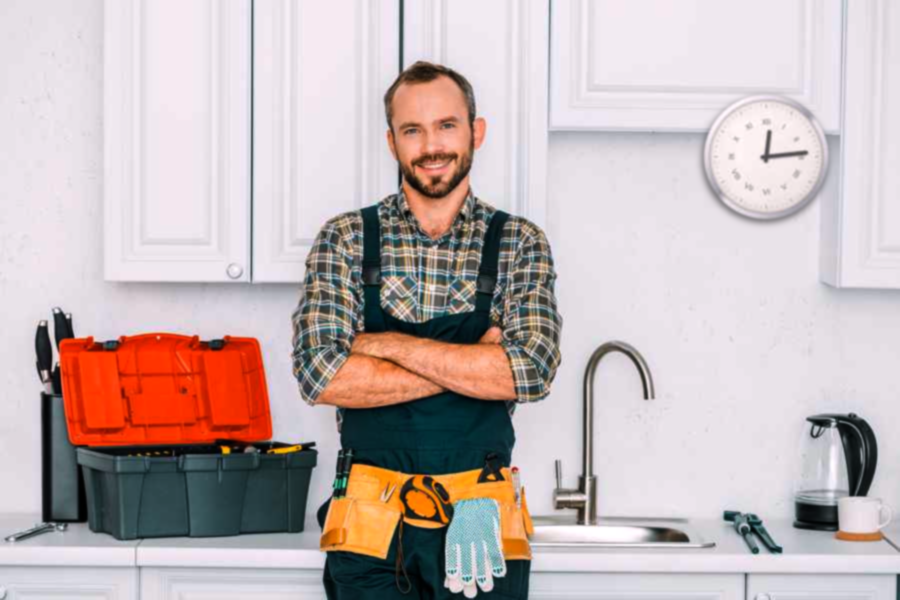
h=12 m=14
